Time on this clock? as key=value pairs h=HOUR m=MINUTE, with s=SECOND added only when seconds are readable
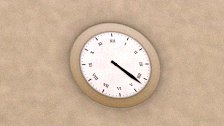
h=4 m=22
